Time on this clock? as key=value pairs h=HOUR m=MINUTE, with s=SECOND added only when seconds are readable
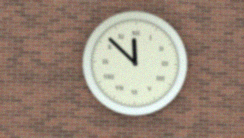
h=11 m=52
